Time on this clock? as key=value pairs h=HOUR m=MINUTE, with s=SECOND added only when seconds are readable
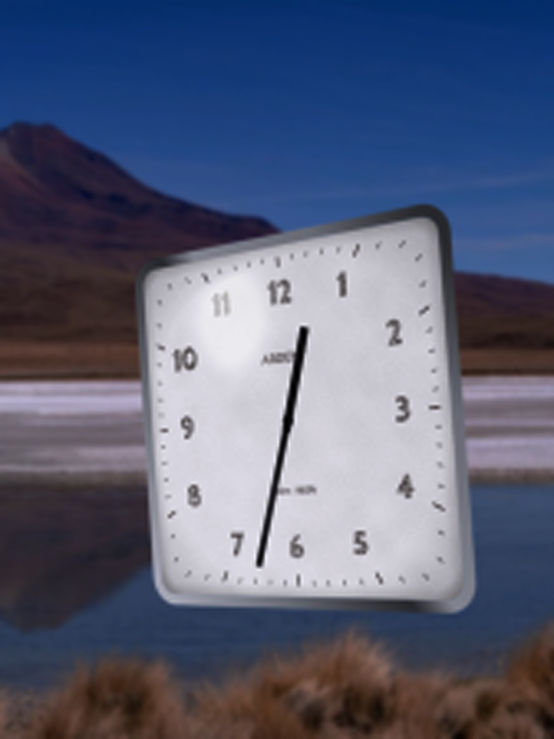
h=12 m=33
